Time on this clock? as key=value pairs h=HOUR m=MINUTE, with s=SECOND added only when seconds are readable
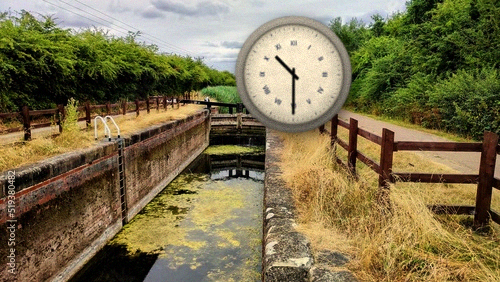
h=10 m=30
